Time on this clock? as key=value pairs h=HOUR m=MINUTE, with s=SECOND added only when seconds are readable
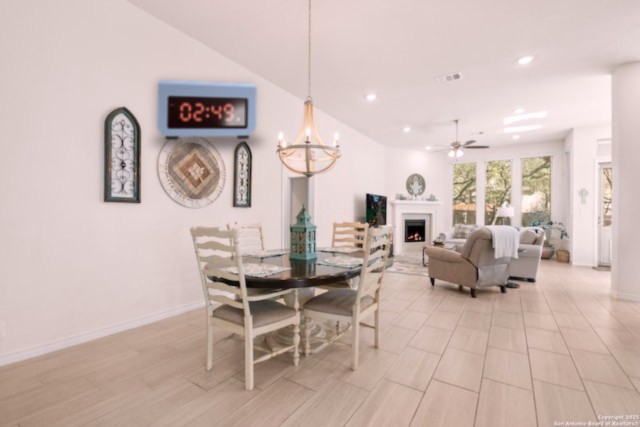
h=2 m=49
